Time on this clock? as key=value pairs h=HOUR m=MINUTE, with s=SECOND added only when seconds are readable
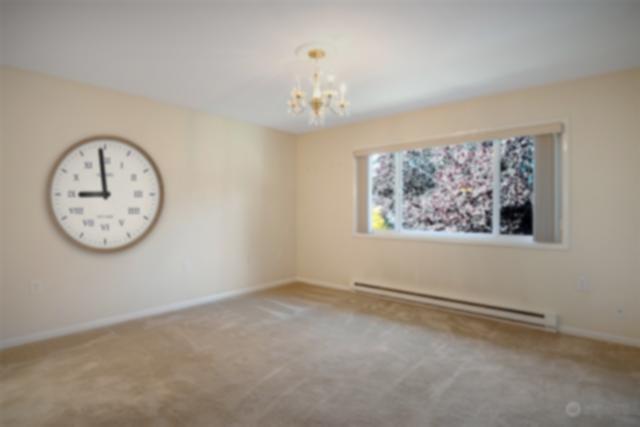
h=8 m=59
